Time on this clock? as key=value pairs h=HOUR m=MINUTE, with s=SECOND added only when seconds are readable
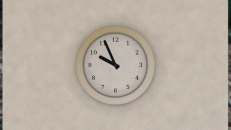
h=9 m=56
